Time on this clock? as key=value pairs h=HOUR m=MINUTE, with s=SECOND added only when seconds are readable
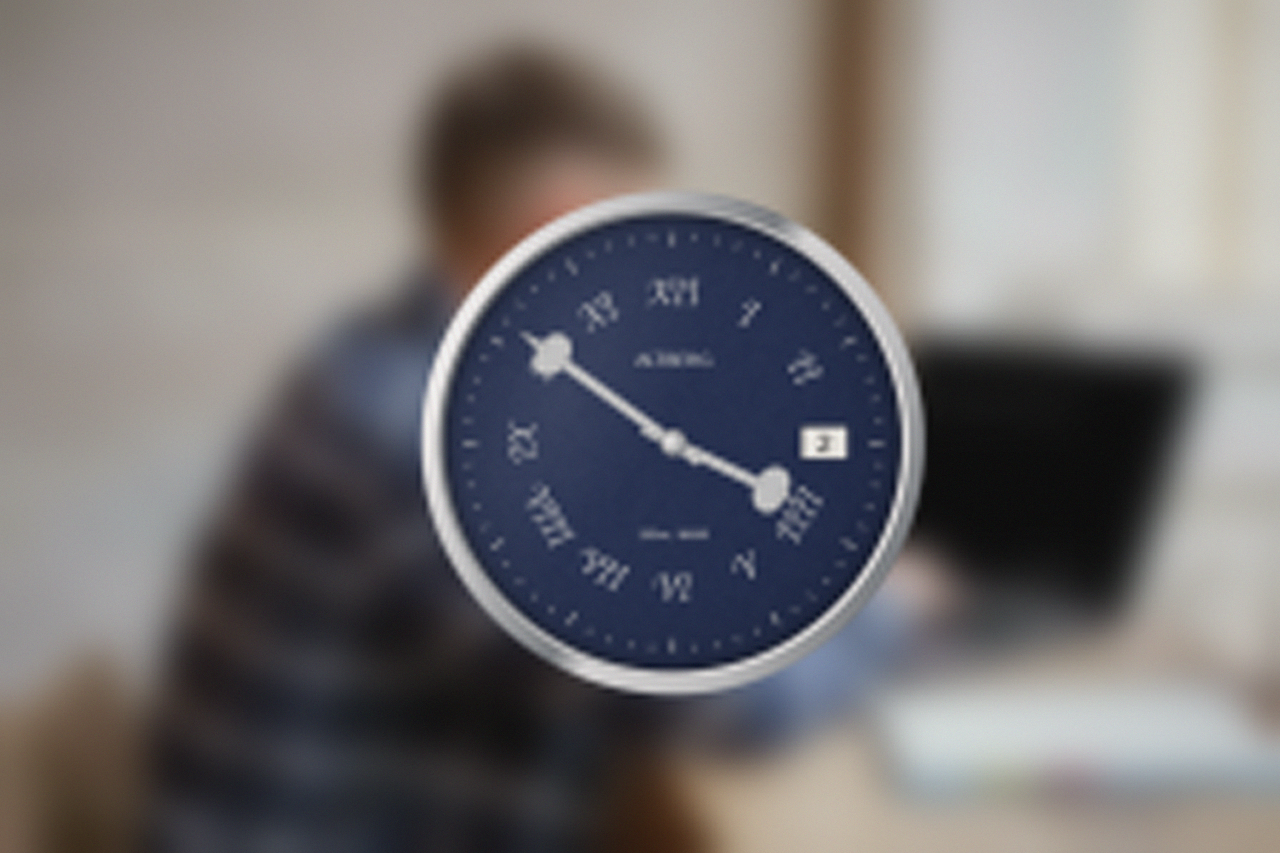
h=3 m=51
